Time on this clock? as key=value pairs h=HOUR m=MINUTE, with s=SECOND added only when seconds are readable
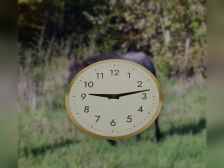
h=9 m=13
